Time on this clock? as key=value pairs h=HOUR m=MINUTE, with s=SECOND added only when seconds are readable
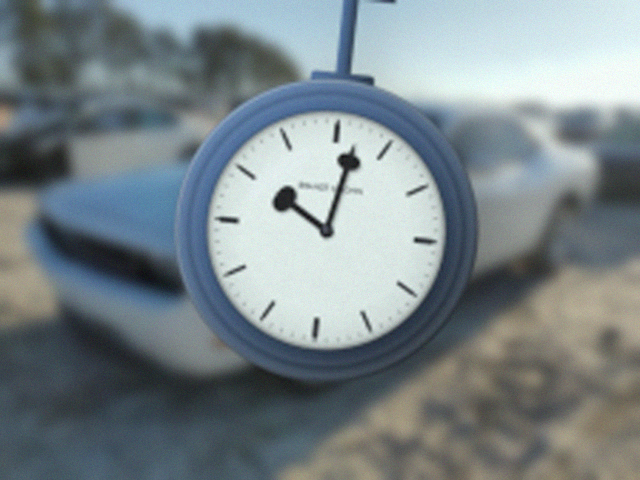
h=10 m=2
